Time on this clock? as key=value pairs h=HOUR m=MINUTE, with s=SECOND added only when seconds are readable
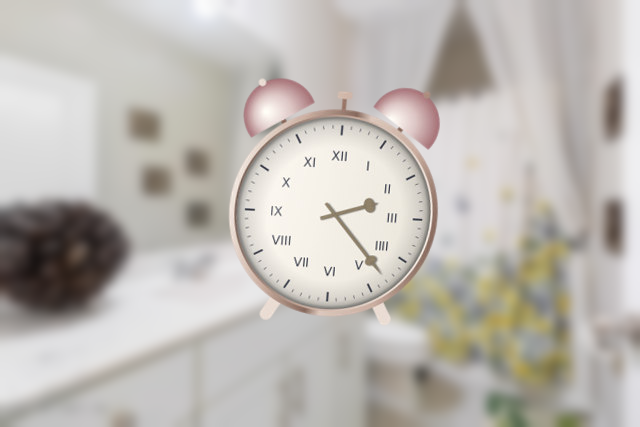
h=2 m=23
